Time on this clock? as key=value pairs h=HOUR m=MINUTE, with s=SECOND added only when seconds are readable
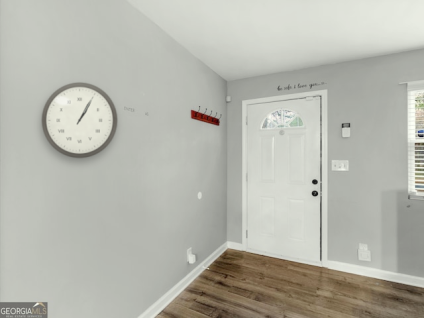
h=1 m=5
